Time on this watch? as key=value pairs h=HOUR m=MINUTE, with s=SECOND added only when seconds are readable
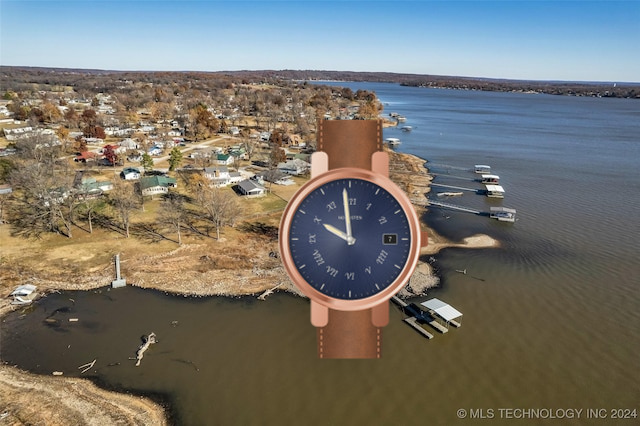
h=9 m=59
